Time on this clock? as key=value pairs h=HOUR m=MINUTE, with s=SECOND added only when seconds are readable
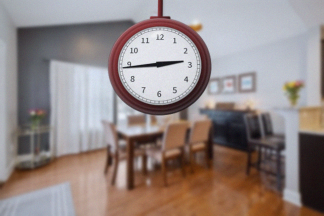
h=2 m=44
